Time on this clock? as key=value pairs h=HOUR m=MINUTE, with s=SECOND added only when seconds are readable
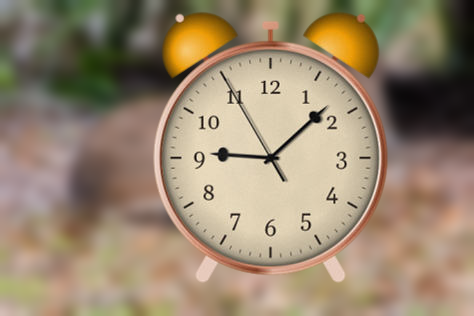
h=9 m=7 s=55
